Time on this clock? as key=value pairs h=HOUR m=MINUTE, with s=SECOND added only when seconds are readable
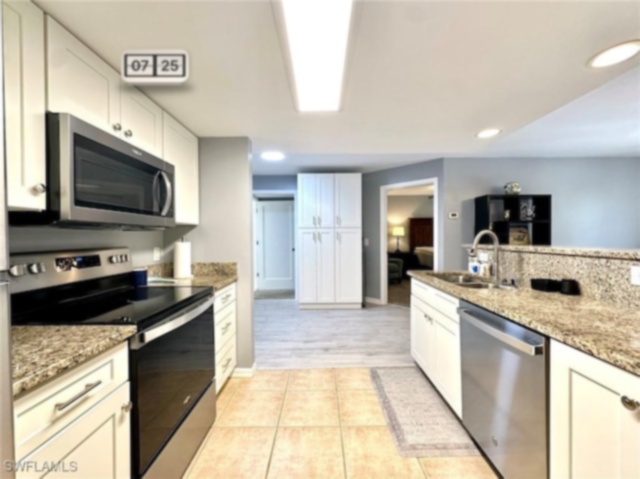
h=7 m=25
